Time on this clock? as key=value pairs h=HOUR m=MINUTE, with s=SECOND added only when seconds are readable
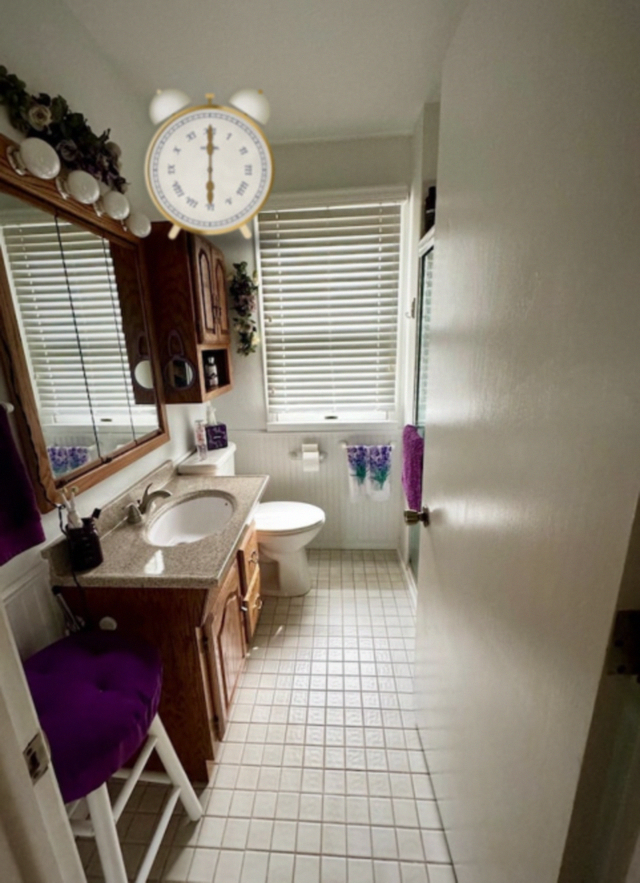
h=6 m=0
